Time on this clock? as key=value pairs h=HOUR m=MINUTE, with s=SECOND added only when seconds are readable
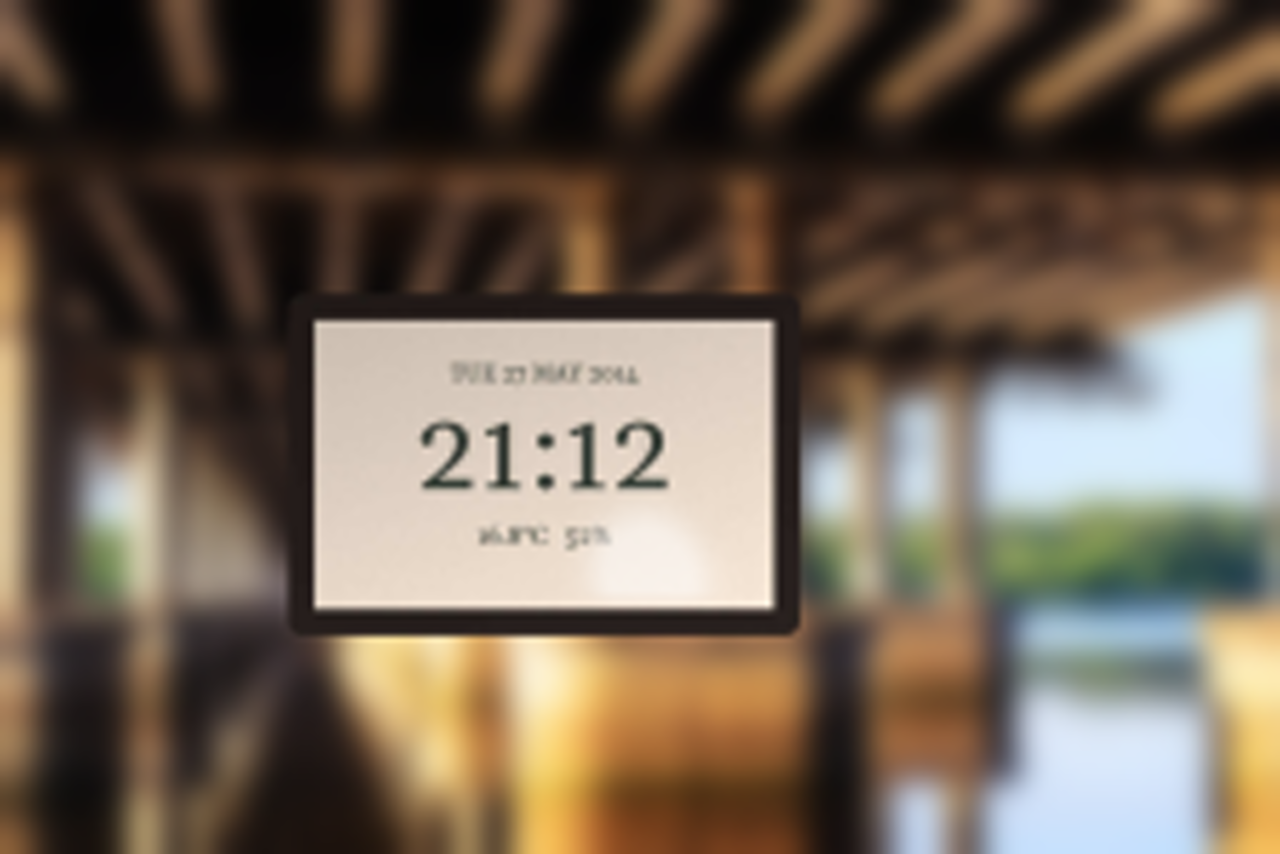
h=21 m=12
